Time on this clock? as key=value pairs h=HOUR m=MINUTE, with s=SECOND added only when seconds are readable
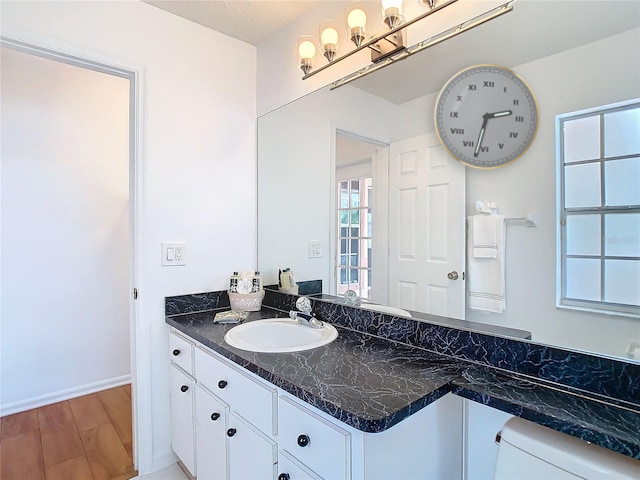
h=2 m=32
